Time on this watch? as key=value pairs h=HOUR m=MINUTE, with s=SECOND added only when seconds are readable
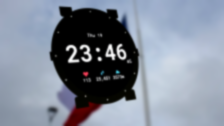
h=23 m=46
